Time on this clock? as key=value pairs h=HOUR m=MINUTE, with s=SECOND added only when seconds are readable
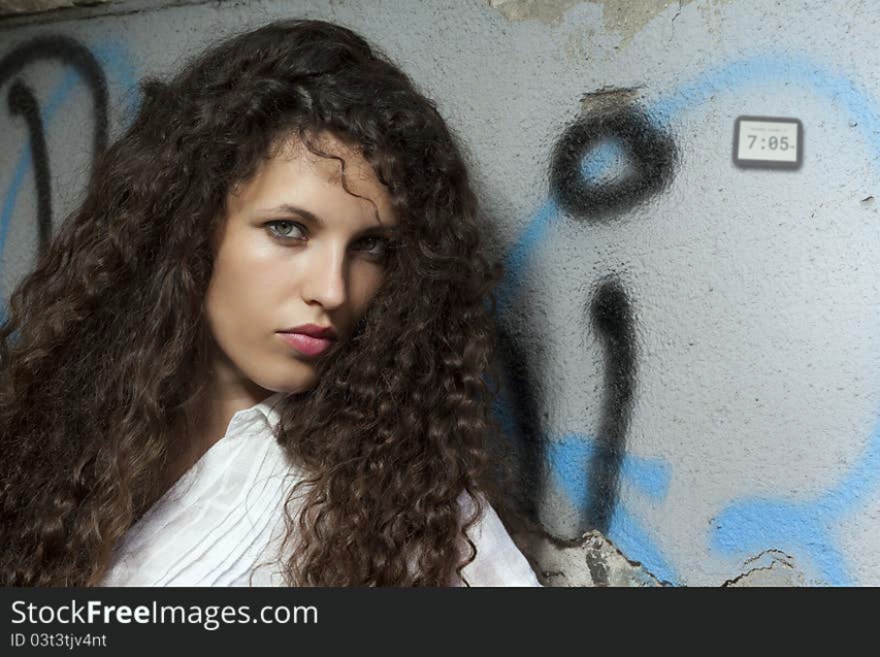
h=7 m=5
